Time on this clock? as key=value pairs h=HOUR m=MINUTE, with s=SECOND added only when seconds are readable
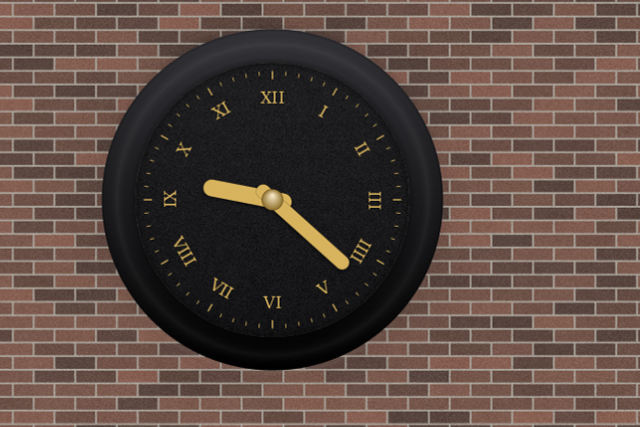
h=9 m=22
